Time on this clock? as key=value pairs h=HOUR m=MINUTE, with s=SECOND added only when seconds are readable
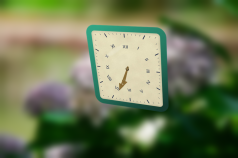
h=6 m=34
